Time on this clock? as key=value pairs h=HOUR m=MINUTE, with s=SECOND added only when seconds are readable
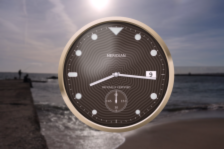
h=8 m=16
